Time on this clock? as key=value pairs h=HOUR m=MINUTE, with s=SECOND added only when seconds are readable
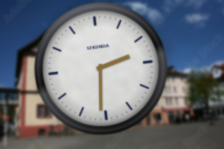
h=2 m=31
